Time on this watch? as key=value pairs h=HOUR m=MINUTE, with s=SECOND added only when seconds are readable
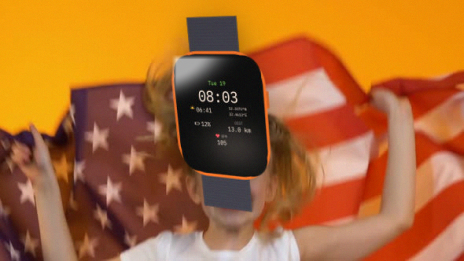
h=8 m=3
